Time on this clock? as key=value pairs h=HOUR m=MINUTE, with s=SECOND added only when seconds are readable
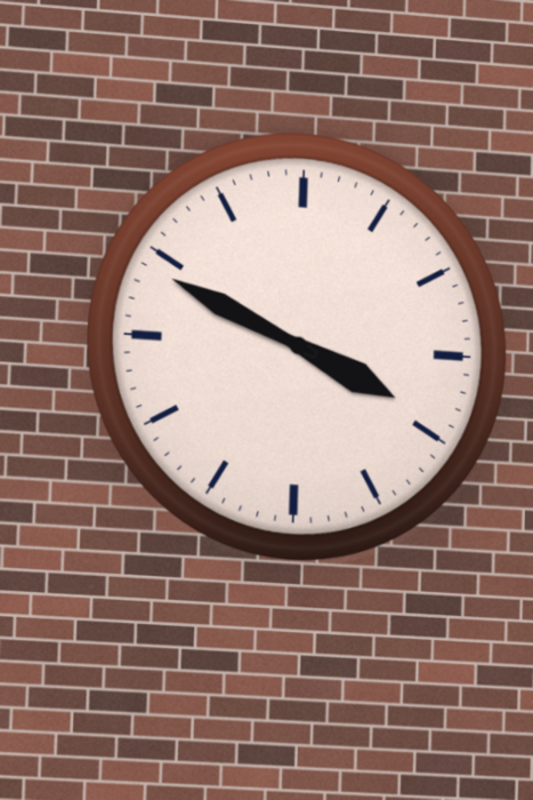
h=3 m=49
